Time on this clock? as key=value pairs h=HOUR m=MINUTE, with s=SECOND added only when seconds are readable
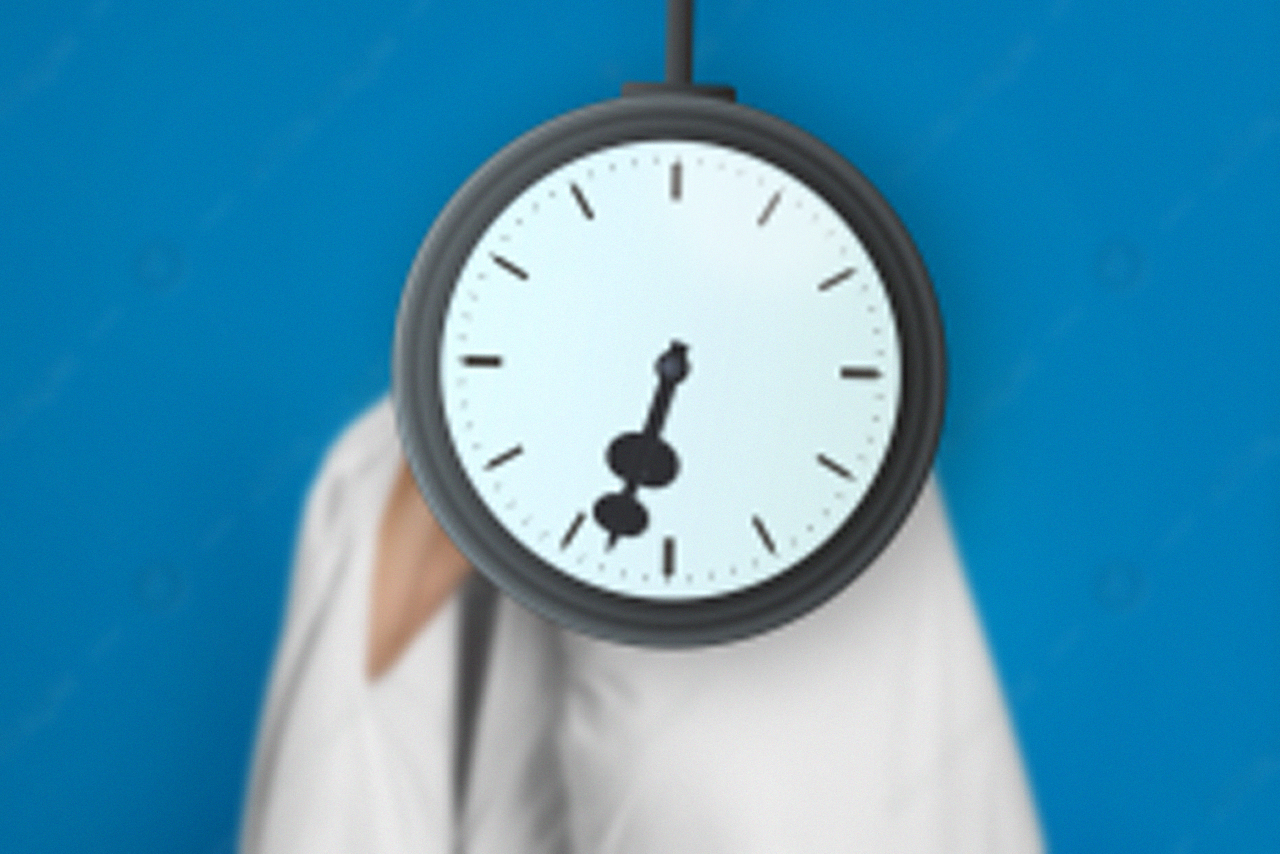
h=6 m=33
